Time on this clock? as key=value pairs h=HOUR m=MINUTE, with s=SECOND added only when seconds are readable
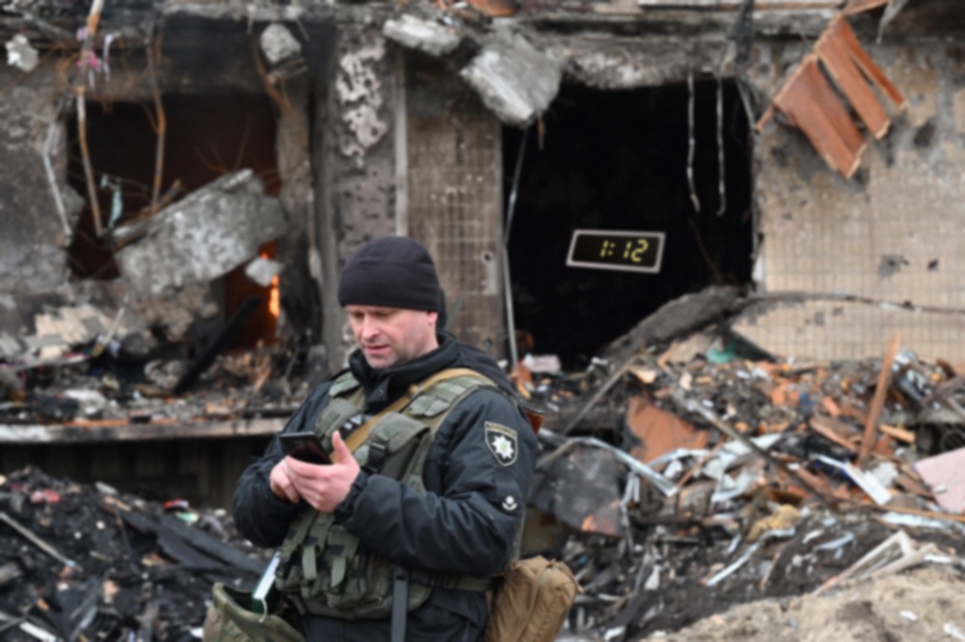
h=1 m=12
